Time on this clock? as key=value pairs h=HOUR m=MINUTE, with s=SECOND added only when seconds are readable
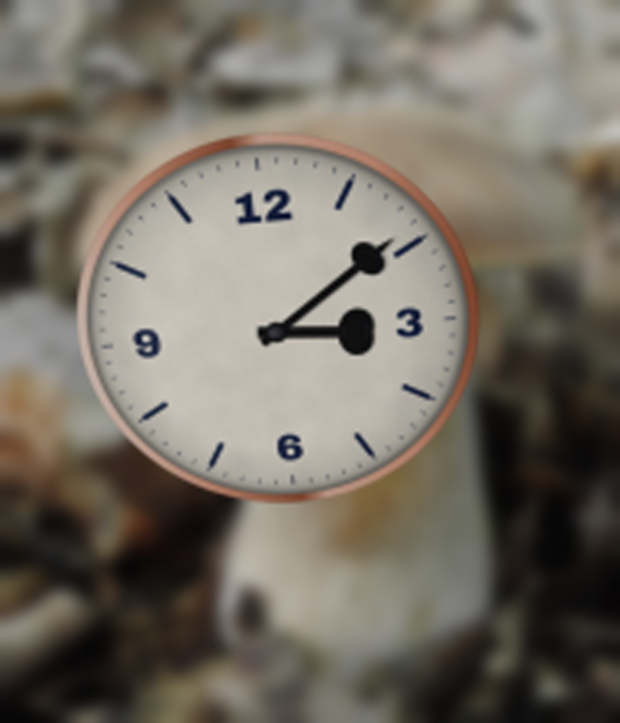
h=3 m=9
